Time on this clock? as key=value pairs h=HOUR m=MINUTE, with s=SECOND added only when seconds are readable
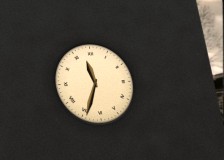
h=11 m=34
